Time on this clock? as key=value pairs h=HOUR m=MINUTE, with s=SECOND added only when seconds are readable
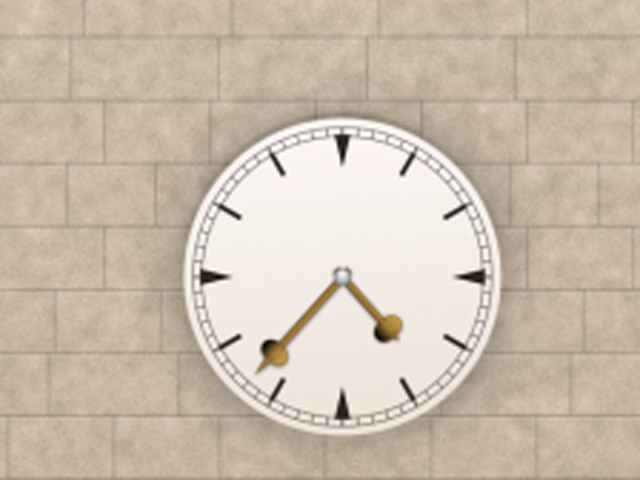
h=4 m=37
